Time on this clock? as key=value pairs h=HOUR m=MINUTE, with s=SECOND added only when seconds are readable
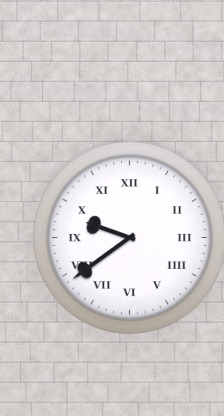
h=9 m=39
